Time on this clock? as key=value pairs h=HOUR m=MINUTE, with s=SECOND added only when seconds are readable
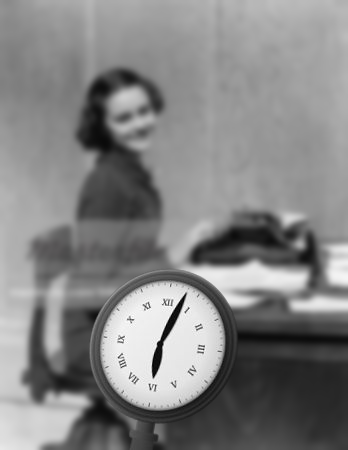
h=6 m=3
